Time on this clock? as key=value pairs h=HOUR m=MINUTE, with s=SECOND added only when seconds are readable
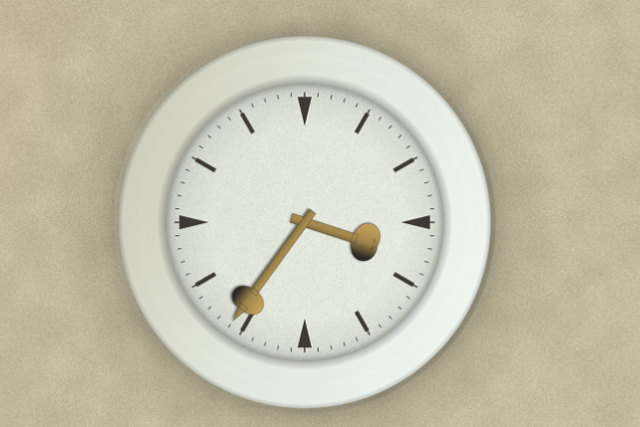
h=3 m=36
